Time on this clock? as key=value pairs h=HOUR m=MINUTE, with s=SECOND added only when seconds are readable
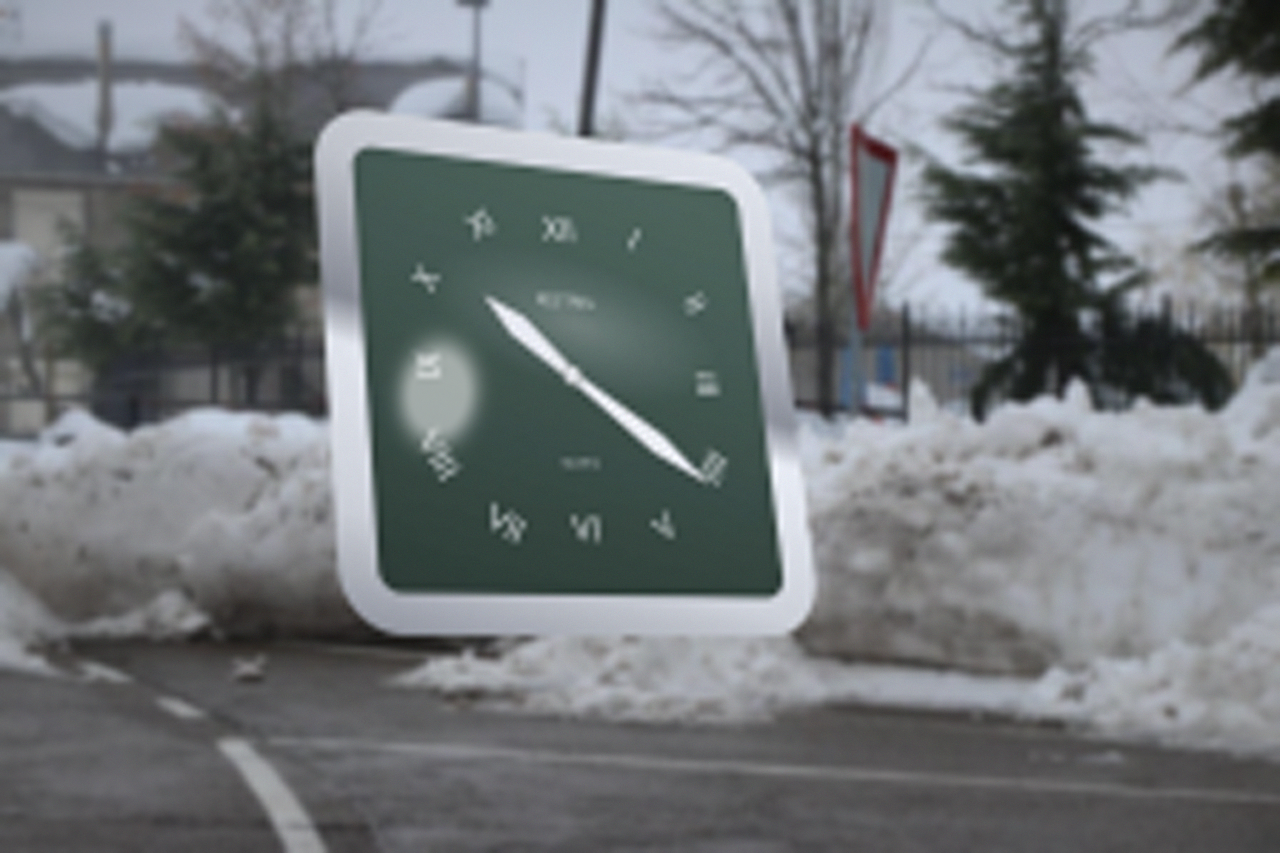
h=10 m=21
